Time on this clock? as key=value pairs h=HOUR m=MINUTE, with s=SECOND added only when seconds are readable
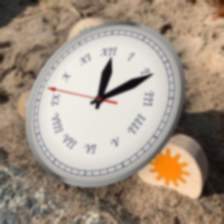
h=12 m=10 s=47
